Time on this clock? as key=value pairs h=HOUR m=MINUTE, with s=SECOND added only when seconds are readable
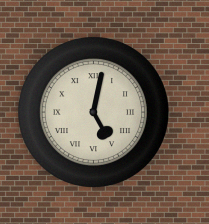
h=5 m=2
